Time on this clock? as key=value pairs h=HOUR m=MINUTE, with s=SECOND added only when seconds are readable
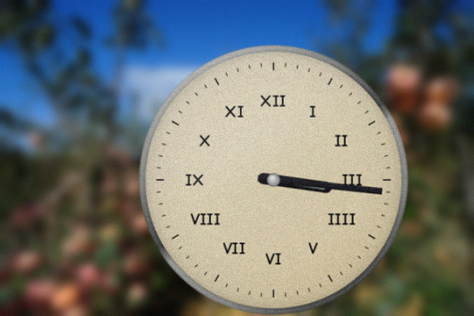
h=3 m=16
